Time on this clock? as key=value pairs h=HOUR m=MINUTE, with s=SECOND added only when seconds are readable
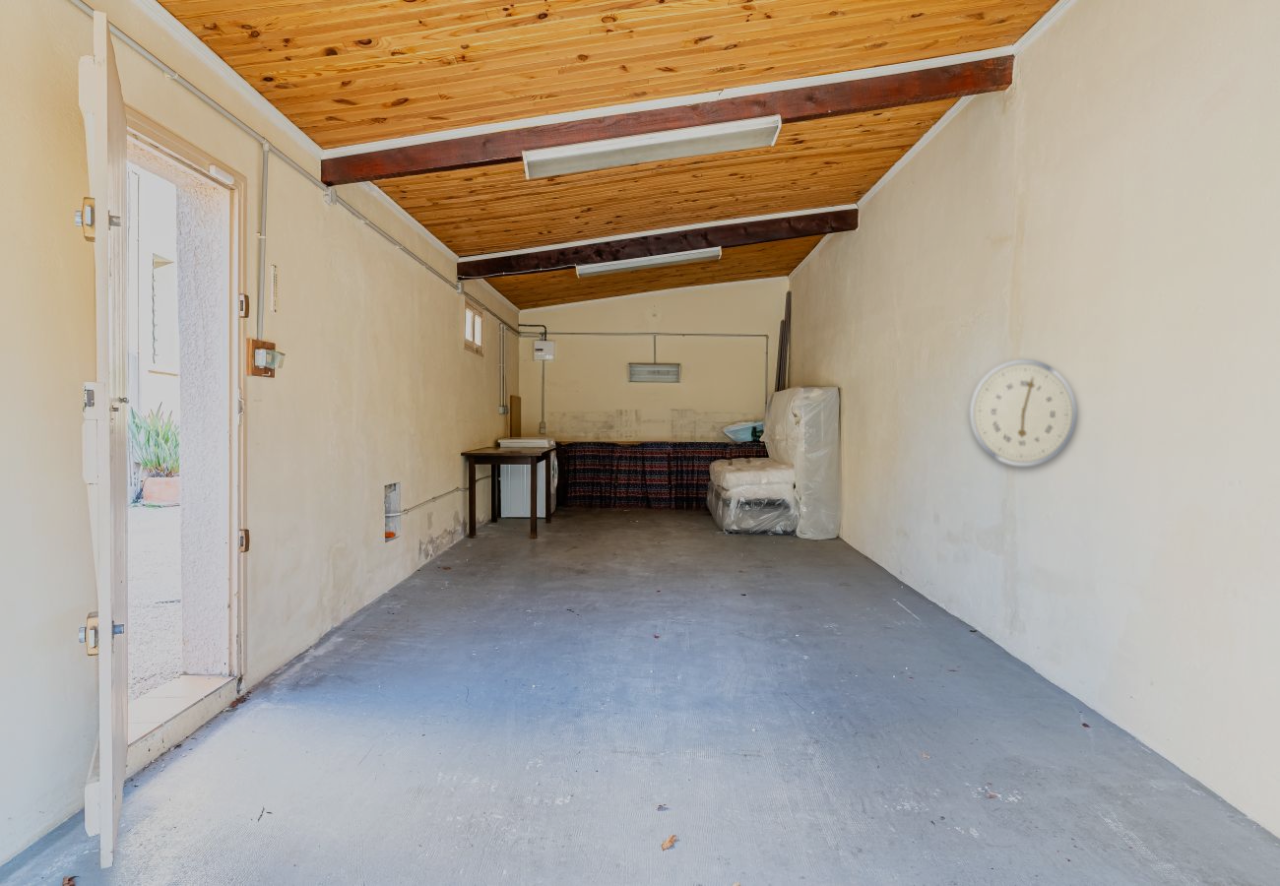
h=6 m=2
